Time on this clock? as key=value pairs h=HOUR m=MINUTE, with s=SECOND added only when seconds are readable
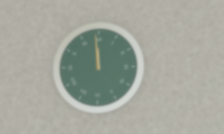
h=11 m=59
